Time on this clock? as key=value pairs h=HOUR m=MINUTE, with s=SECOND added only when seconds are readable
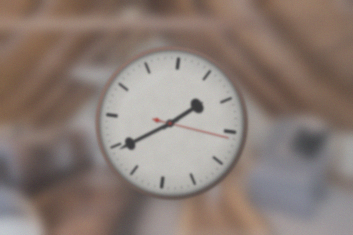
h=1 m=39 s=16
